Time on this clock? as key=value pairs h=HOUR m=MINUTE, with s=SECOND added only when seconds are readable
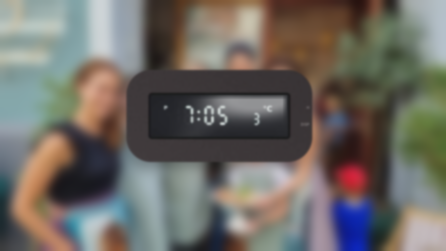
h=7 m=5
